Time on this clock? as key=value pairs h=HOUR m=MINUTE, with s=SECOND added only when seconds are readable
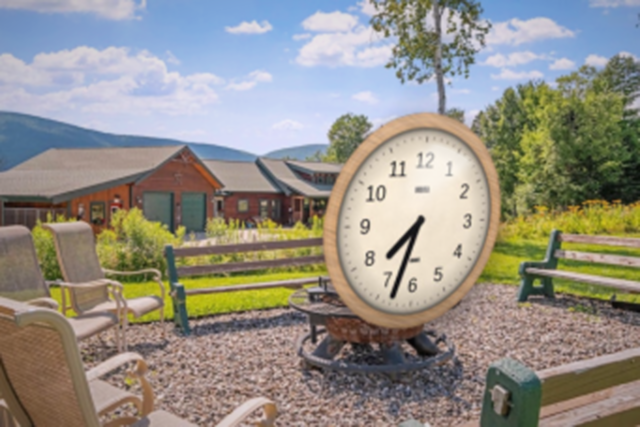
h=7 m=33
